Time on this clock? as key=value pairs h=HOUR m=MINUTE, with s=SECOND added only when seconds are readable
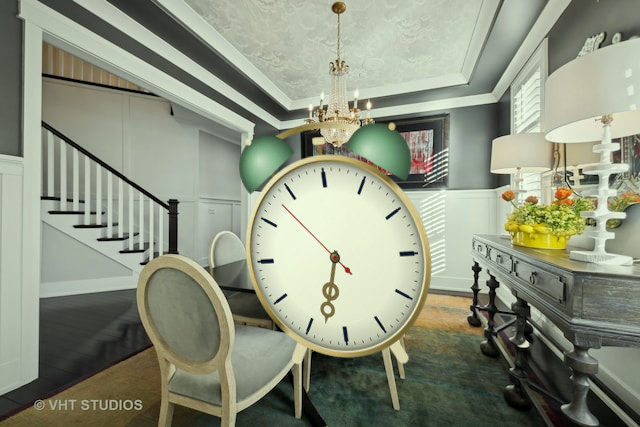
h=6 m=32 s=53
